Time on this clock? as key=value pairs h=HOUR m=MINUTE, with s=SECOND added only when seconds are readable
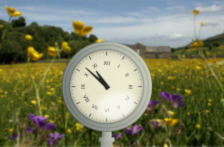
h=10 m=52
